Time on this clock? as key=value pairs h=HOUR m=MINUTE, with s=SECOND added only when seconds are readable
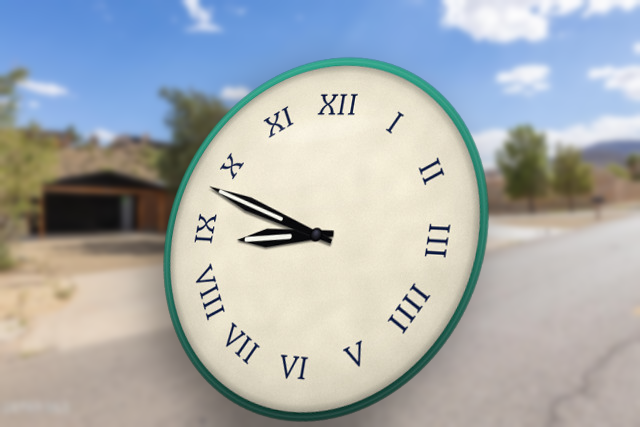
h=8 m=48
